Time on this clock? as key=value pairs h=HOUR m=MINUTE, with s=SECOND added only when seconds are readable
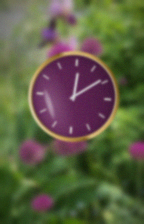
h=12 m=9
